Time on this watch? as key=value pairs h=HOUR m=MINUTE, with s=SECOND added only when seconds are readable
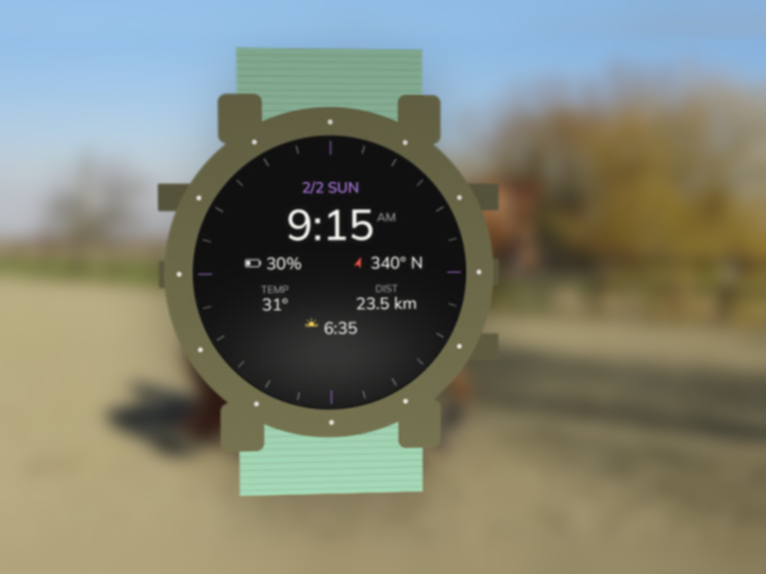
h=9 m=15
